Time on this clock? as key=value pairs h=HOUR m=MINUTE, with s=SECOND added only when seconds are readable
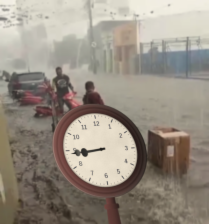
h=8 m=44
